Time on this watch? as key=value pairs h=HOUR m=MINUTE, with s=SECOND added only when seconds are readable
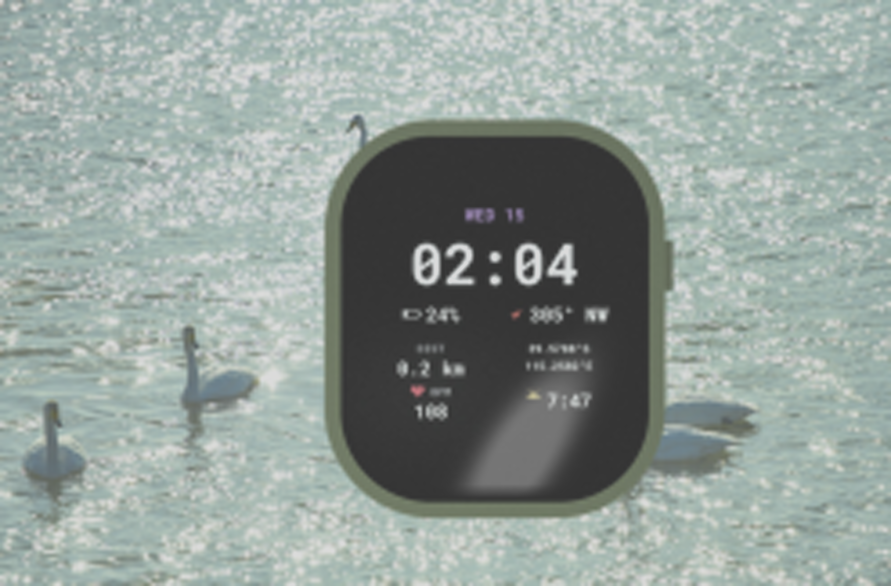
h=2 m=4
